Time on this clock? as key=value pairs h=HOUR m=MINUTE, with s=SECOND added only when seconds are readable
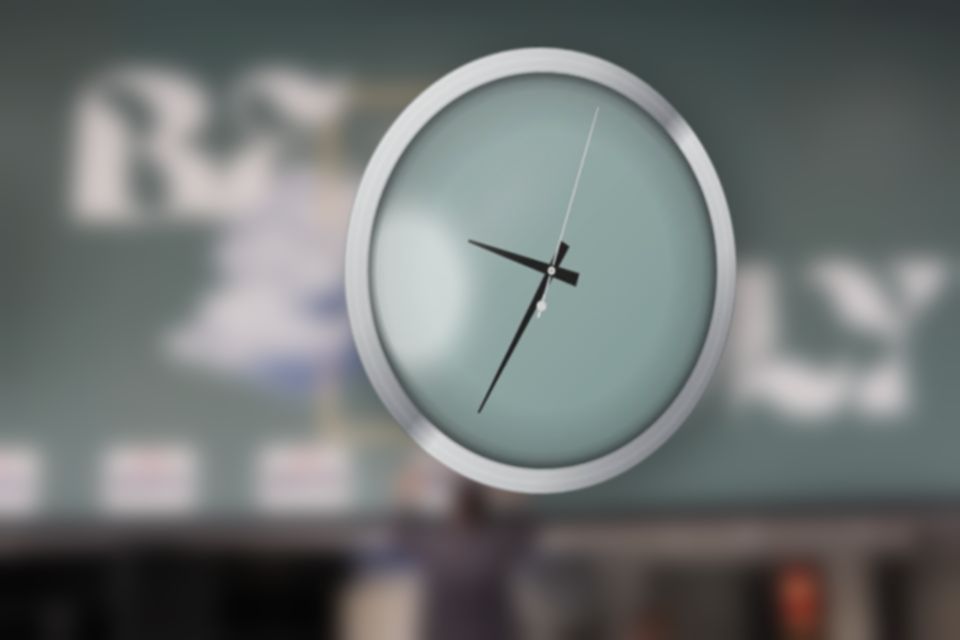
h=9 m=35 s=3
